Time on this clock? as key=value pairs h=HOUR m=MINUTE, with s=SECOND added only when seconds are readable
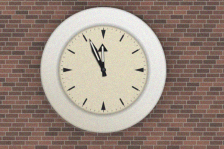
h=11 m=56
